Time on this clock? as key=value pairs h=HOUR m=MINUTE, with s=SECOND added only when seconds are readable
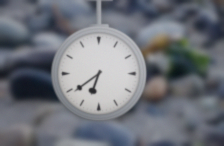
h=6 m=39
